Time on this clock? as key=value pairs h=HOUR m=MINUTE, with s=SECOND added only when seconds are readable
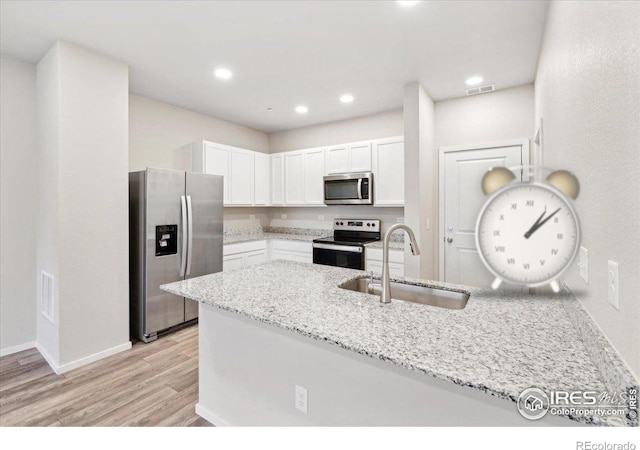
h=1 m=8
